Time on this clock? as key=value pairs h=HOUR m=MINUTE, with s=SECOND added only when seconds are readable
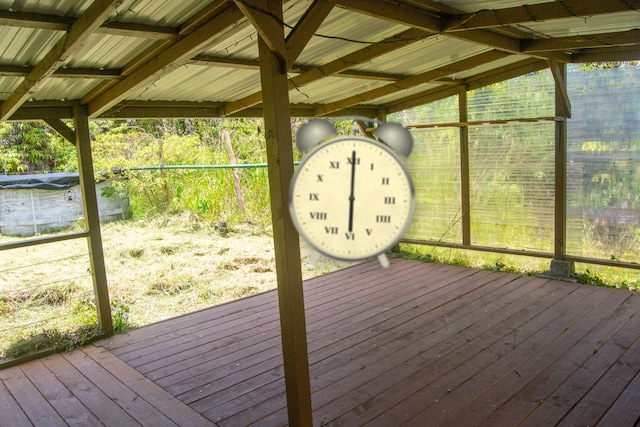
h=6 m=0
